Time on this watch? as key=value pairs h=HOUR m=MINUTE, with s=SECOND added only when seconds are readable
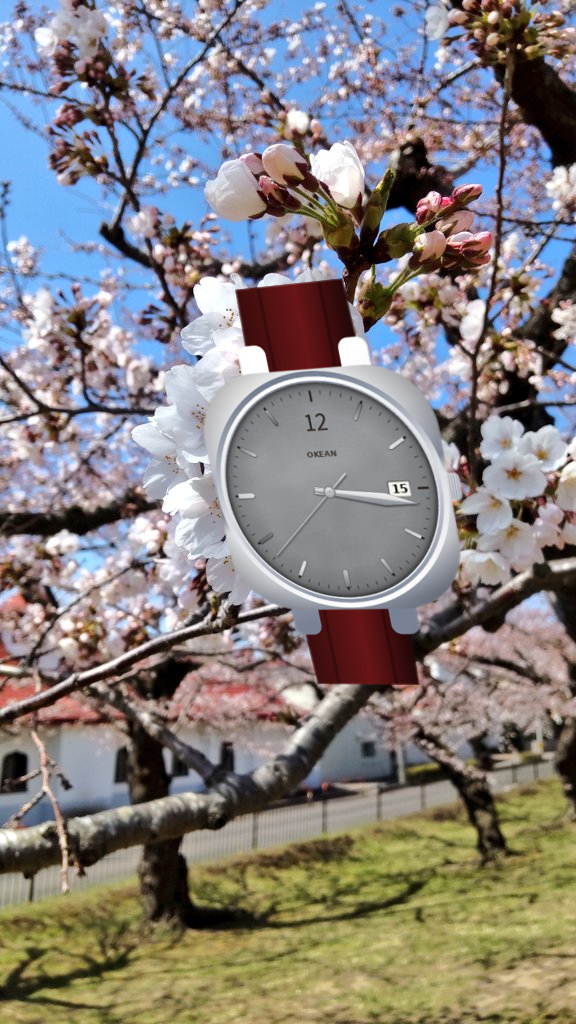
h=3 m=16 s=38
